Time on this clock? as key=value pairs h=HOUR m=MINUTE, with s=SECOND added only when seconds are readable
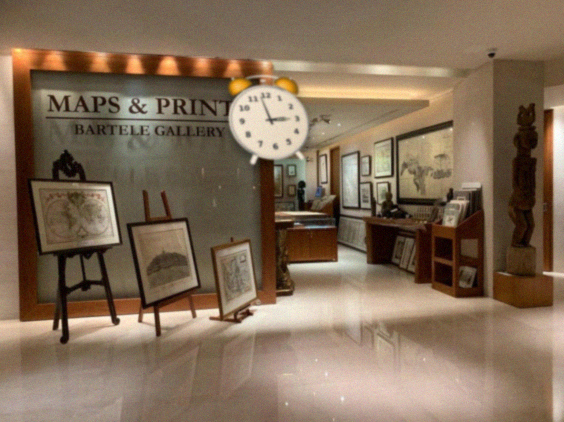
h=2 m=58
